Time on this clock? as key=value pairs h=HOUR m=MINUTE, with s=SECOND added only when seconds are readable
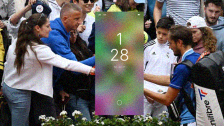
h=1 m=28
